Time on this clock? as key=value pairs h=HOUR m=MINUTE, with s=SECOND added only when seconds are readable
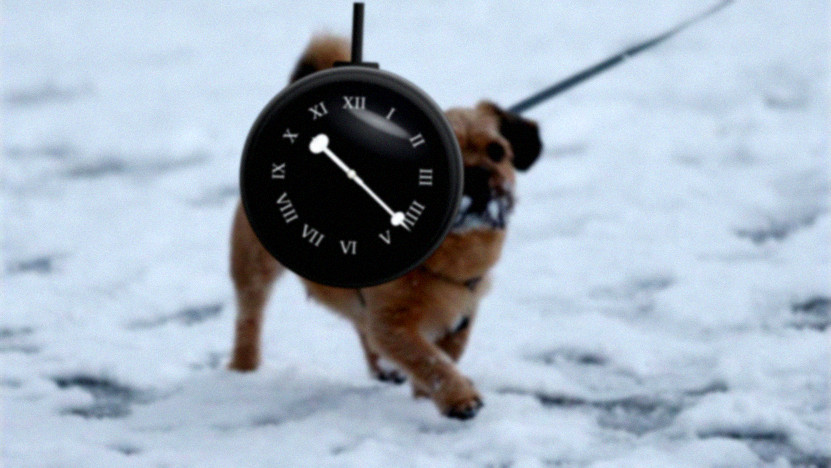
h=10 m=22
